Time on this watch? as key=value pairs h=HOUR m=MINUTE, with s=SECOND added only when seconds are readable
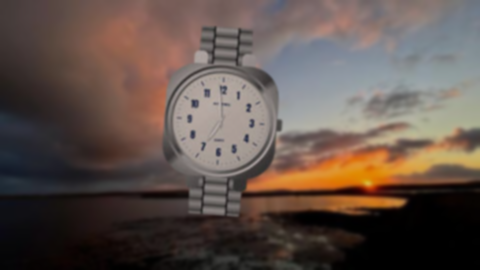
h=6 m=59
